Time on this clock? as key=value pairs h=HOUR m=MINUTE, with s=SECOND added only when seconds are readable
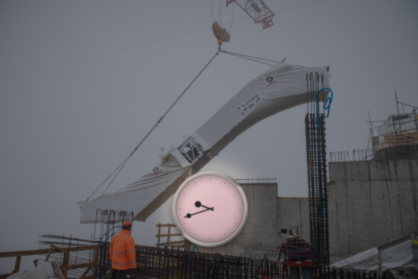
h=9 m=42
